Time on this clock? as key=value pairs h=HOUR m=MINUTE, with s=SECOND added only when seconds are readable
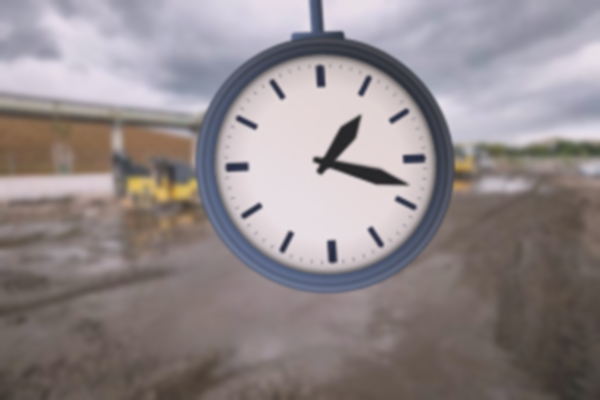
h=1 m=18
